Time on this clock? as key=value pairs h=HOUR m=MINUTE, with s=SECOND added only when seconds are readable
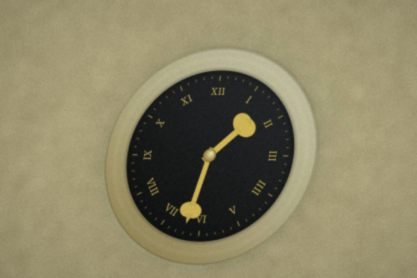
h=1 m=32
